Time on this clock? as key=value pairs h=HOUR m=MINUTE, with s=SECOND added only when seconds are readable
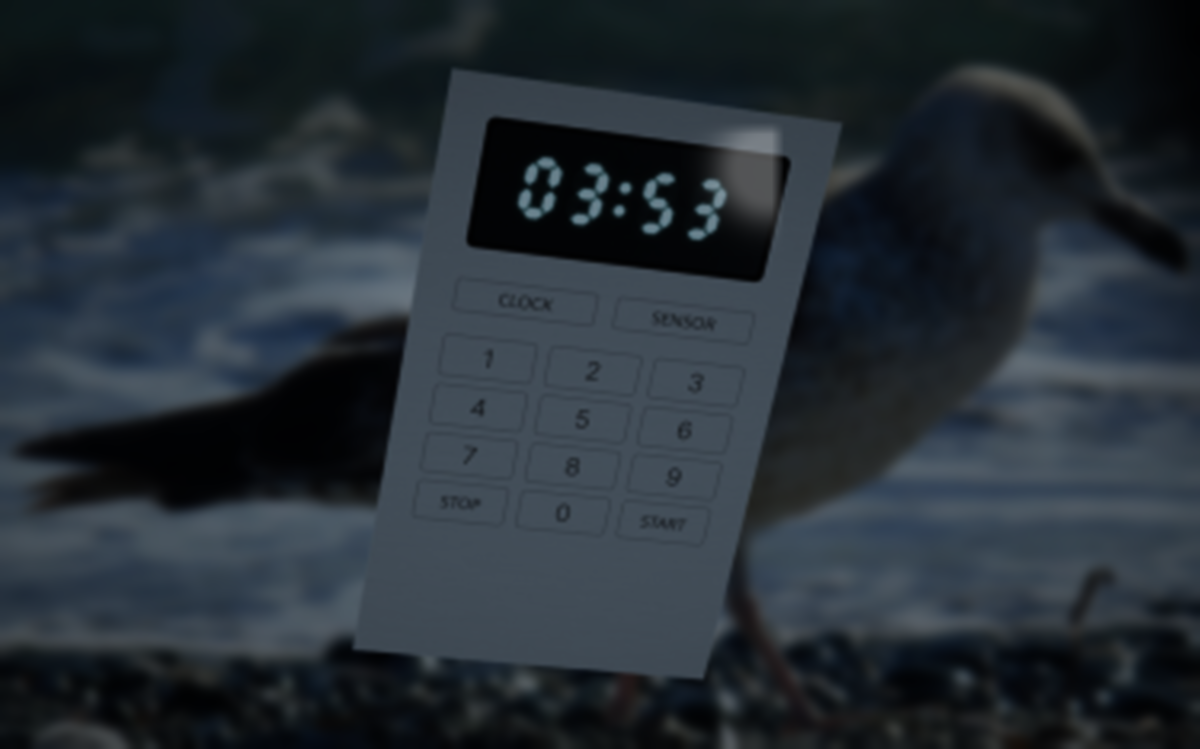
h=3 m=53
